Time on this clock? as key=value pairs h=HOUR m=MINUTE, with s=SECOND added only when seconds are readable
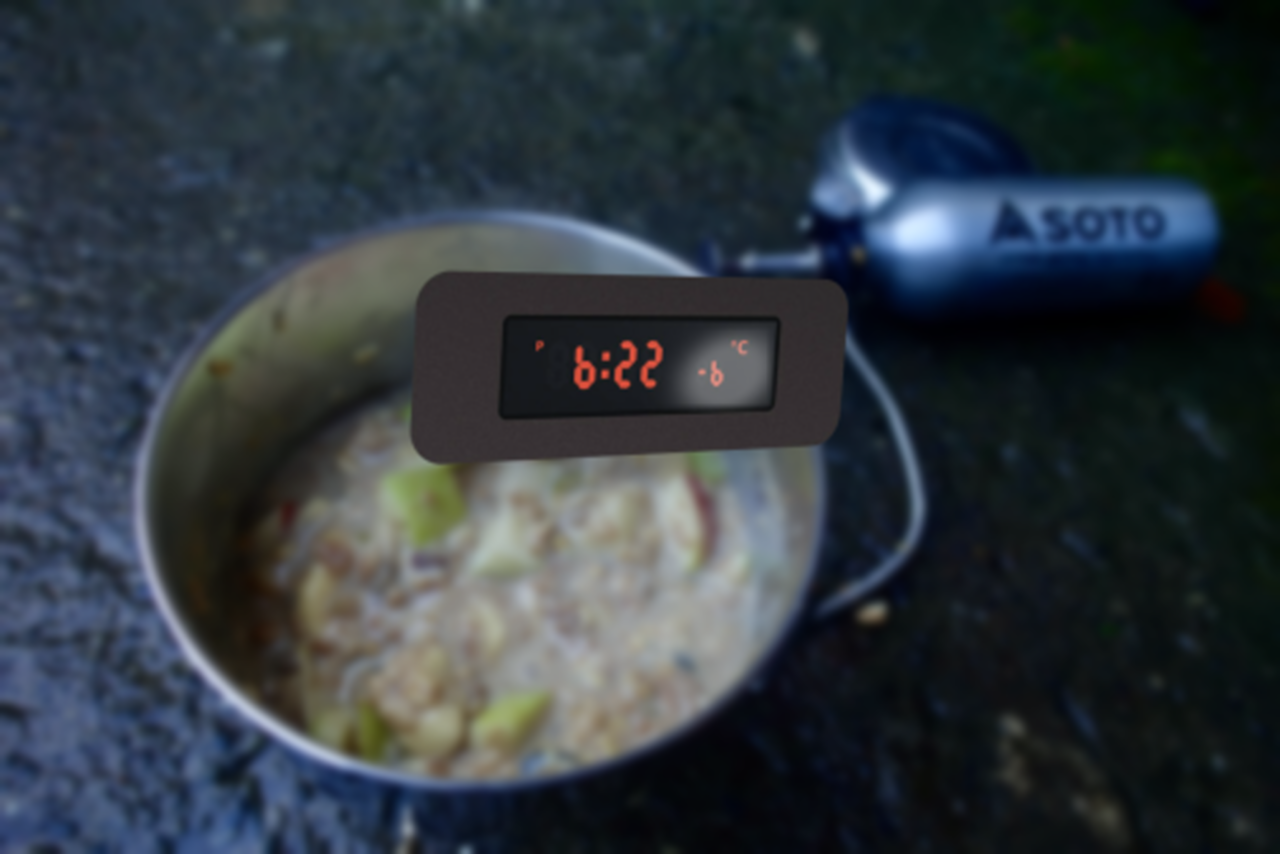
h=6 m=22
